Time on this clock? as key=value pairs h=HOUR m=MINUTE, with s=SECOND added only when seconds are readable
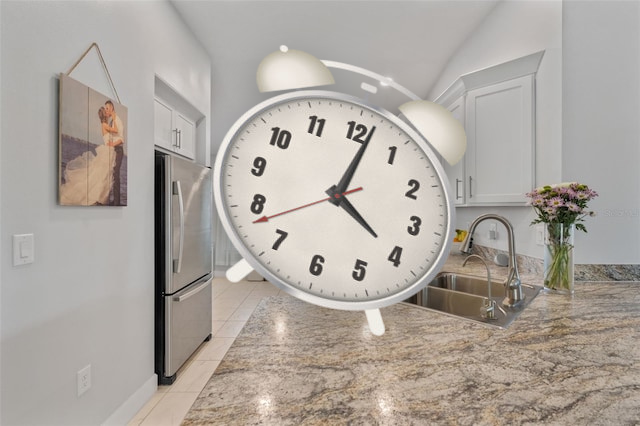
h=4 m=1 s=38
